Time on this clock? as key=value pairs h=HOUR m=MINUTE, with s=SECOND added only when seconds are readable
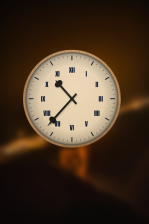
h=10 m=37
